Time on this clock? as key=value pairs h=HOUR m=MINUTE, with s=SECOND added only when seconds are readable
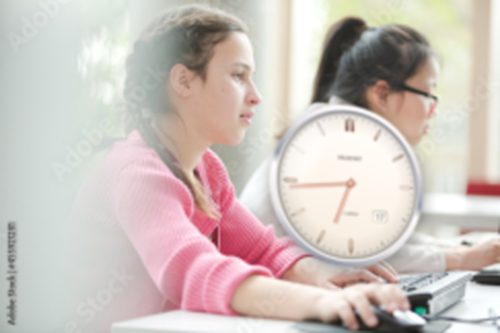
h=6 m=44
